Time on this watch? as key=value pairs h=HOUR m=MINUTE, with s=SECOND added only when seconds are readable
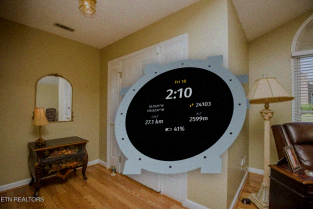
h=2 m=10
